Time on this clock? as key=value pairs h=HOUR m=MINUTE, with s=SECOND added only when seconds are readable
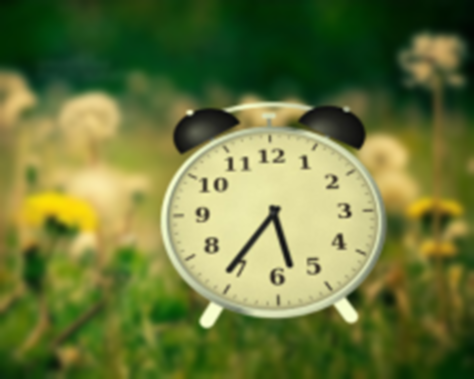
h=5 m=36
